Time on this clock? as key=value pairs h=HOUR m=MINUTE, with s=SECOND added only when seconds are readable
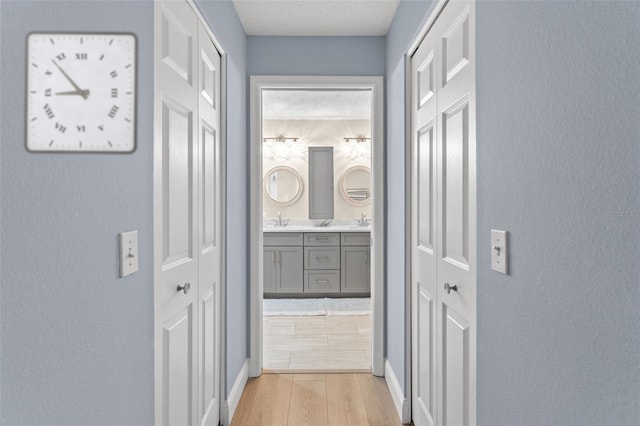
h=8 m=53
